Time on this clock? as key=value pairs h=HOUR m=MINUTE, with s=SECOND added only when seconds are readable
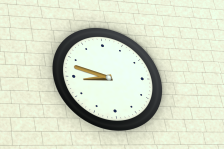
h=8 m=48
